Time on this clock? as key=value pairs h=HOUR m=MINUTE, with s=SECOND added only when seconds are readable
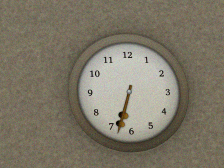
h=6 m=33
